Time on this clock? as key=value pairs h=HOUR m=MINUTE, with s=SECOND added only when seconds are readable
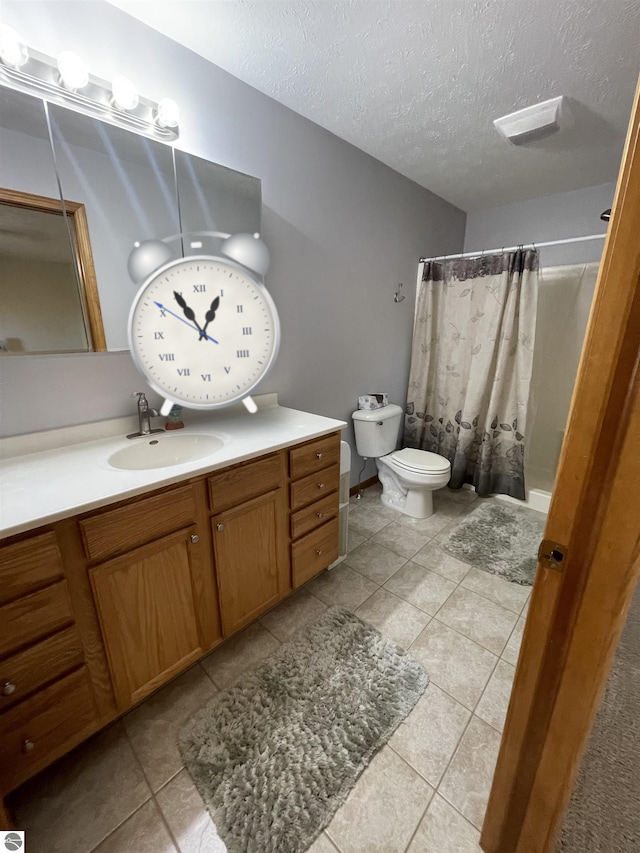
h=12 m=54 s=51
